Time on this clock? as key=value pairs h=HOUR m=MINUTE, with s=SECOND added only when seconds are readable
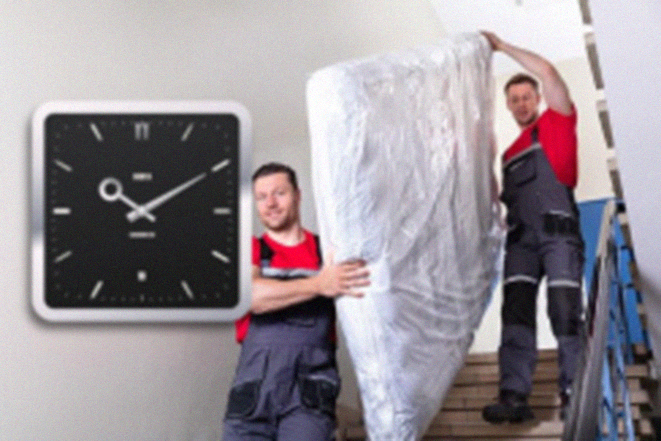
h=10 m=10
